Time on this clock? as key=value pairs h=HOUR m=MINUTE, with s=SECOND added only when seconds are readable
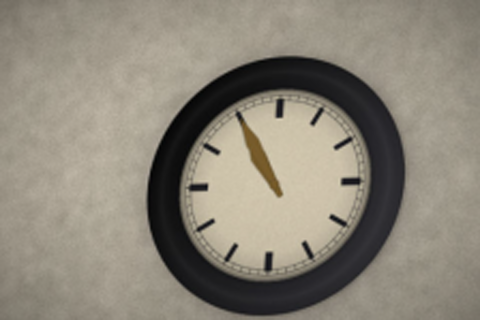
h=10 m=55
